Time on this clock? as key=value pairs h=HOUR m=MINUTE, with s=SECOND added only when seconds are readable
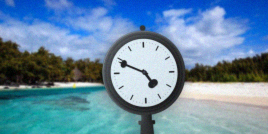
h=4 m=49
